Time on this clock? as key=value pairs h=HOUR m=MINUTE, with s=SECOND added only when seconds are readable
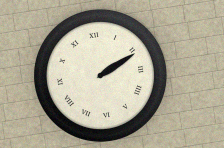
h=2 m=11
